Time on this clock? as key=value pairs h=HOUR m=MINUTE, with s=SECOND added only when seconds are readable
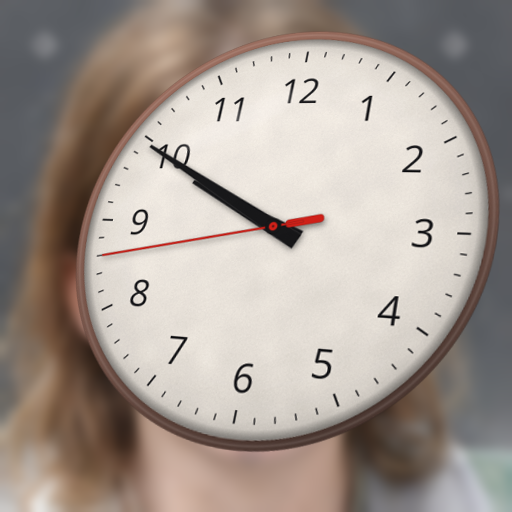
h=9 m=49 s=43
